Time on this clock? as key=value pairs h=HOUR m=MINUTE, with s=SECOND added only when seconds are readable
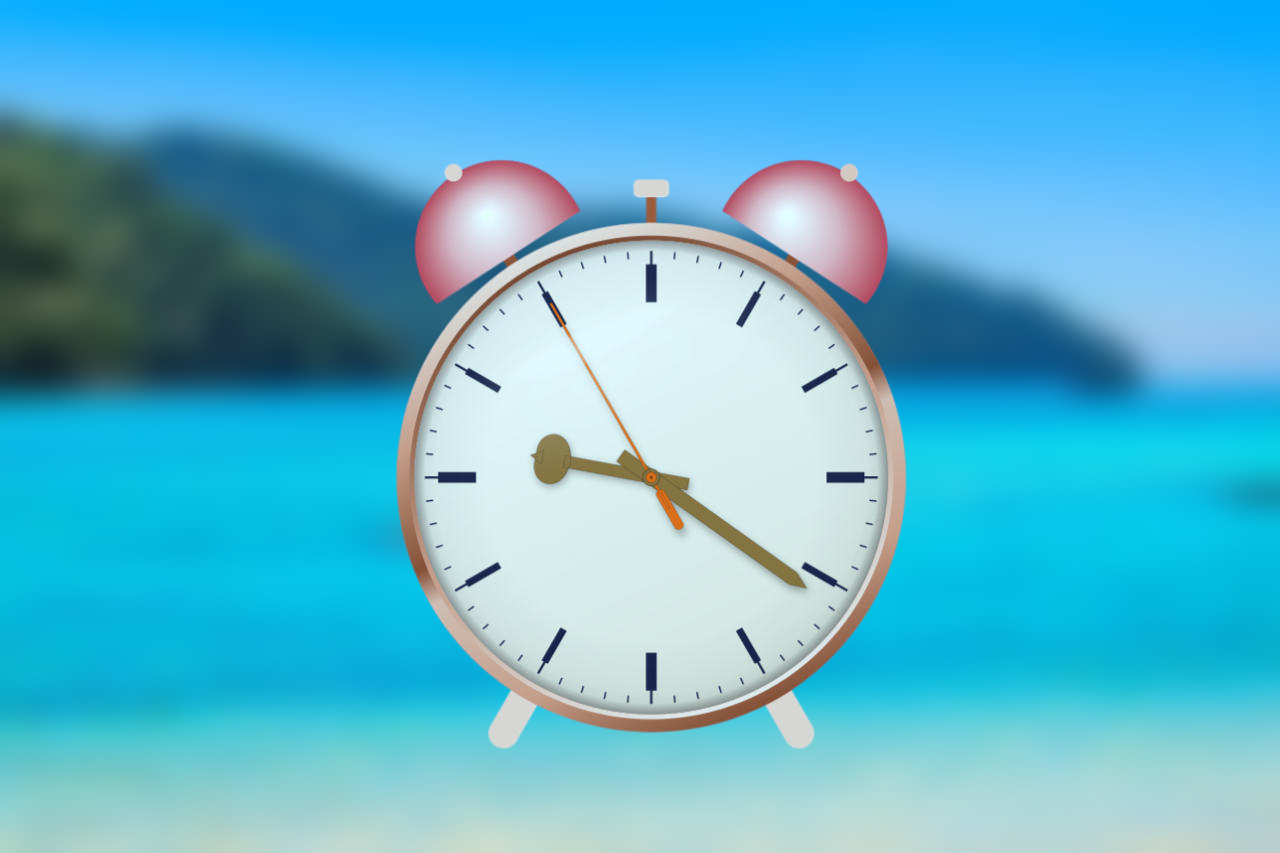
h=9 m=20 s=55
